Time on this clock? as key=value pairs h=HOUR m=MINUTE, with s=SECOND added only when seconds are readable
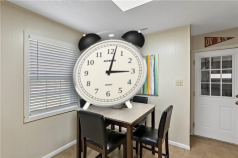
h=3 m=2
